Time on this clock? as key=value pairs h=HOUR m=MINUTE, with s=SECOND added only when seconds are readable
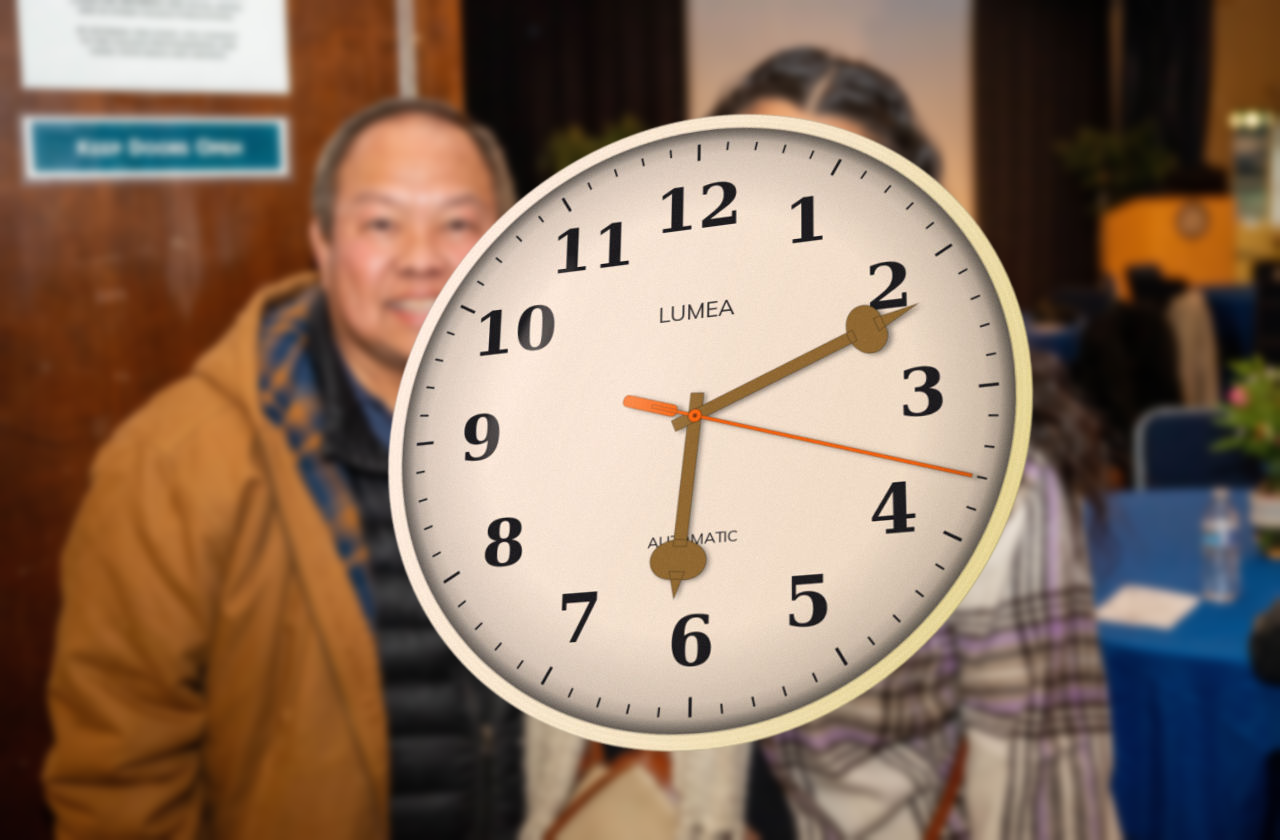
h=6 m=11 s=18
